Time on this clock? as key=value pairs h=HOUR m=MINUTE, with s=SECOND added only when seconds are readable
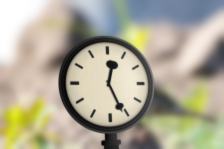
h=12 m=26
